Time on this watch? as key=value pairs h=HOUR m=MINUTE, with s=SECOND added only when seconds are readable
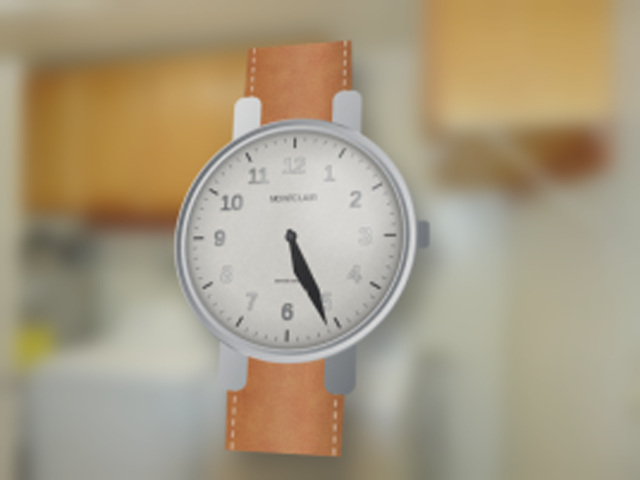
h=5 m=26
